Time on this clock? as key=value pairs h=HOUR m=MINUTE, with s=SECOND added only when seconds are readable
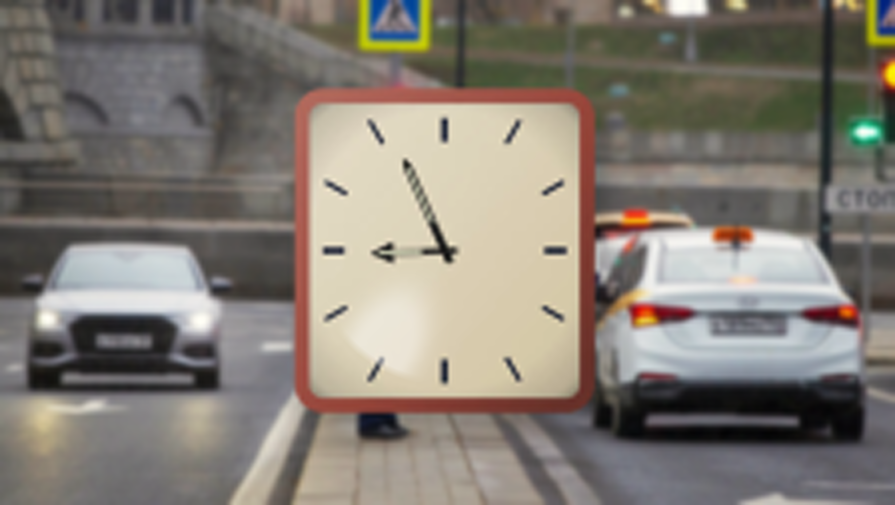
h=8 m=56
